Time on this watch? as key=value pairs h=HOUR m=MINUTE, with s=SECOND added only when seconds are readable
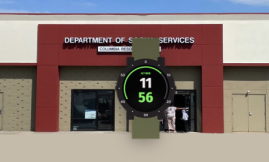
h=11 m=56
